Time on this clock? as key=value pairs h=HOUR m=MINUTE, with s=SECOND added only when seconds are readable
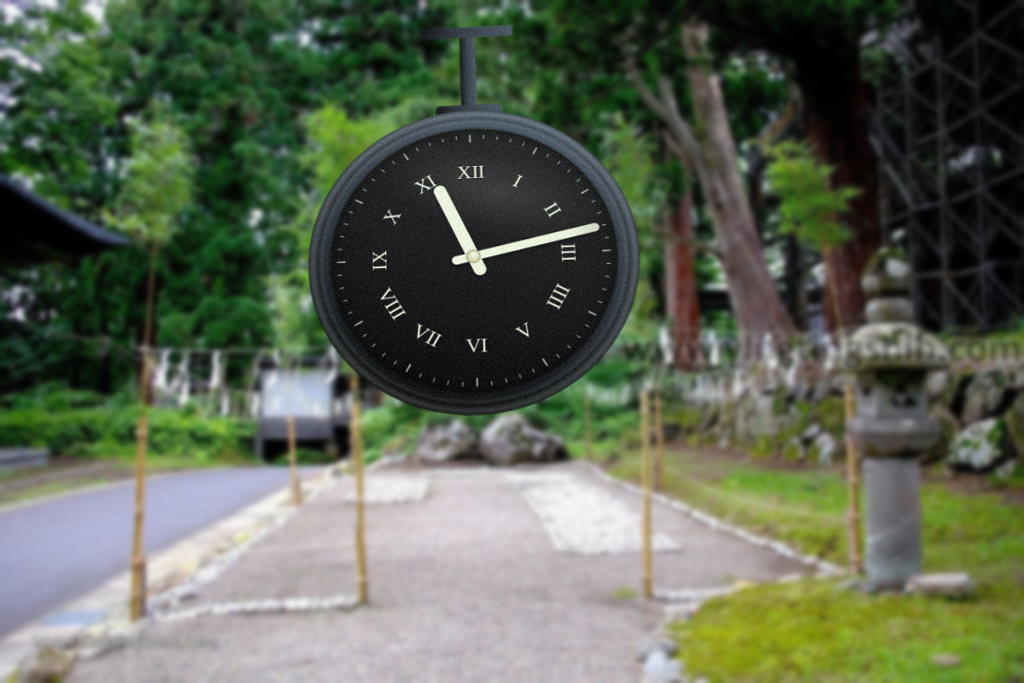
h=11 m=13
